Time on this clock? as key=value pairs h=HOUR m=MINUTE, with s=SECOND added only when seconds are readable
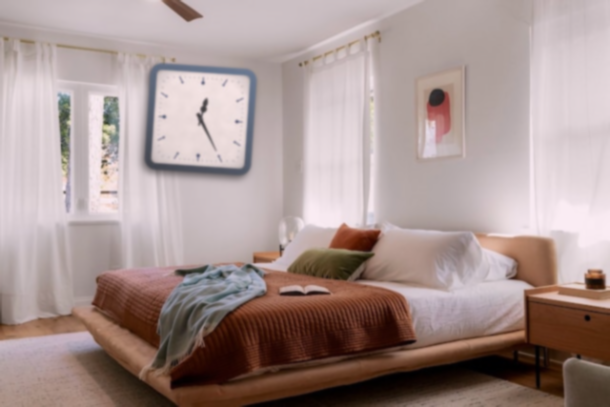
h=12 m=25
